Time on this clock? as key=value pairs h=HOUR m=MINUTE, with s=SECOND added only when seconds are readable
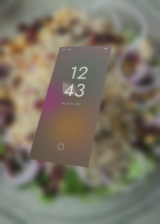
h=12 m=43
